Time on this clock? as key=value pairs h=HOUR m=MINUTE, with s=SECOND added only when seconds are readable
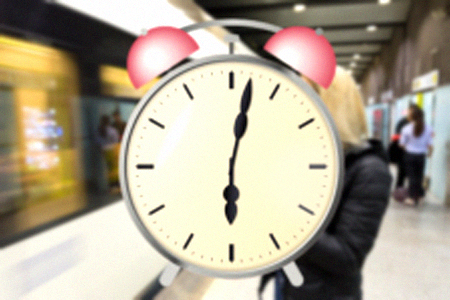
h=6 m=2
